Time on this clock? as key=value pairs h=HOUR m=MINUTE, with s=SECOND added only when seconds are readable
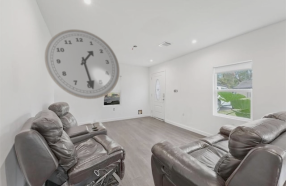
h=1 m=29
